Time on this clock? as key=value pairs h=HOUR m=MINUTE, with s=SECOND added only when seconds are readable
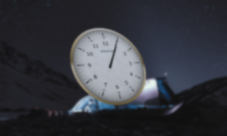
h=1 m=5
